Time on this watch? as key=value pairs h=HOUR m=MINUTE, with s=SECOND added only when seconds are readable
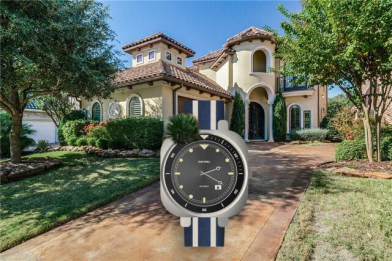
h=2 m=20
